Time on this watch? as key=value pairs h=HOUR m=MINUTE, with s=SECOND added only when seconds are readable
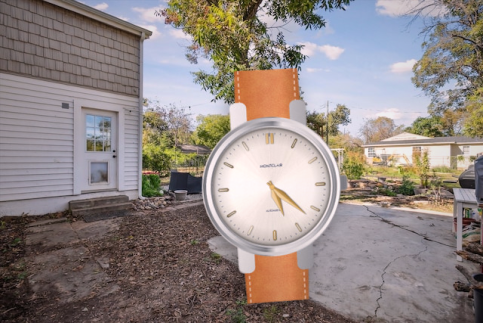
h=5 m=22
